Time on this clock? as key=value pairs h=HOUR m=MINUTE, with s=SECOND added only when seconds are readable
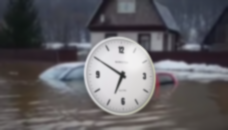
h=6 m=50
